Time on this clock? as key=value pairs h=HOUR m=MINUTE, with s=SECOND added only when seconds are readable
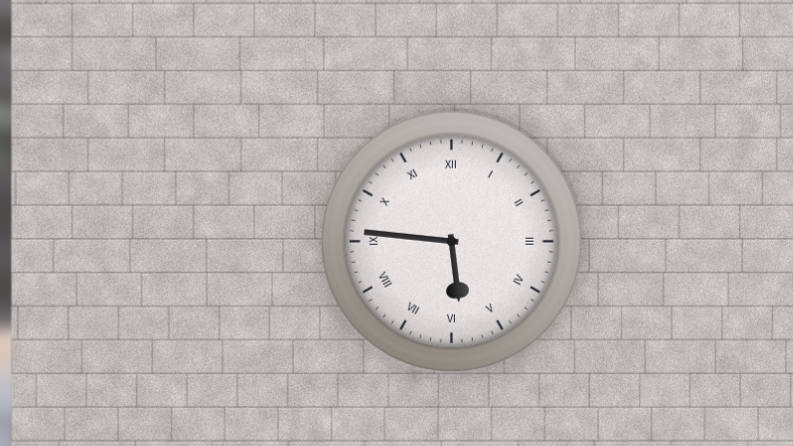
h=5 m=46
